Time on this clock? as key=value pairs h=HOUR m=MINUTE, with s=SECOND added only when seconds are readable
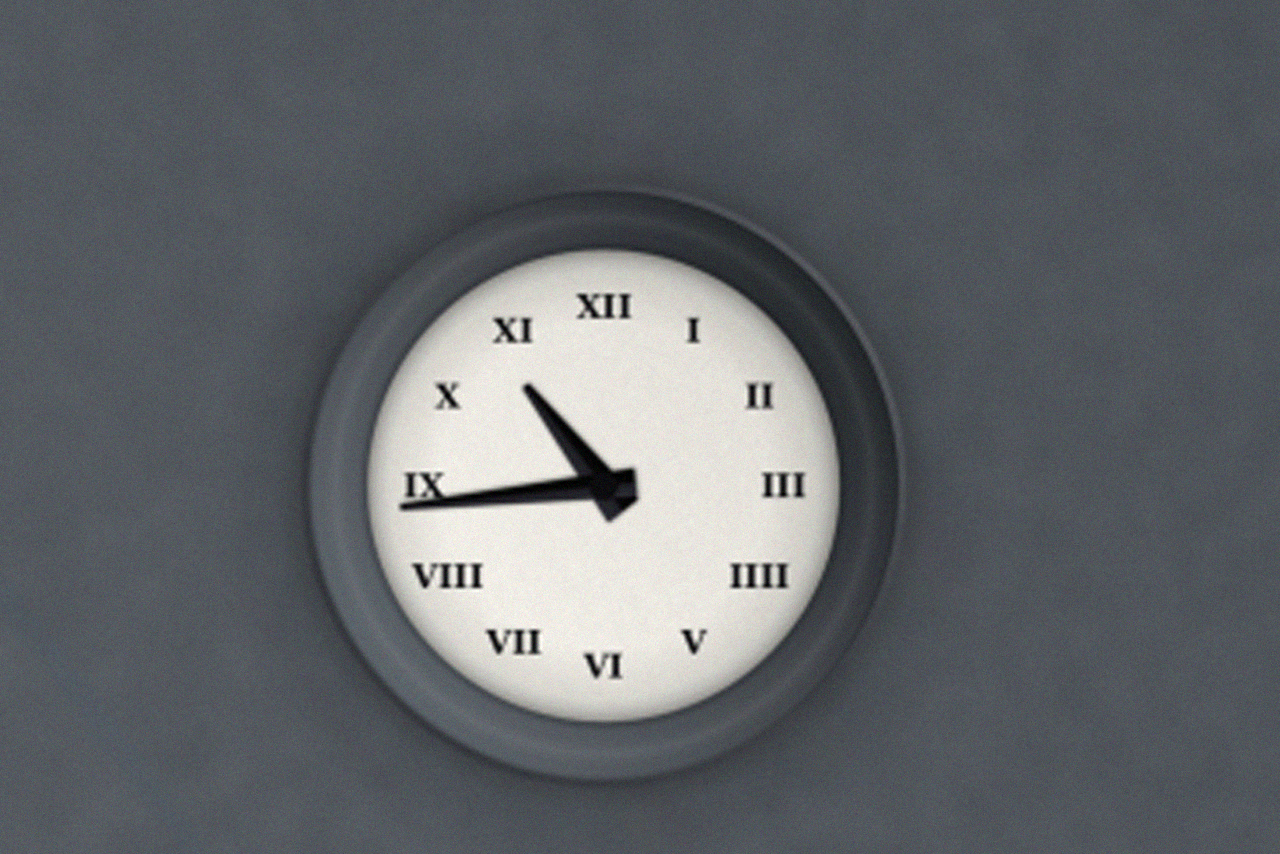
h=10 m=44
